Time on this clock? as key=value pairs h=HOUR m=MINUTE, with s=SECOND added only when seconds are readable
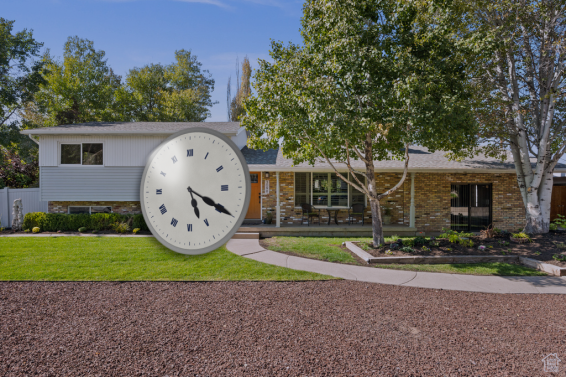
h=5 m=20
